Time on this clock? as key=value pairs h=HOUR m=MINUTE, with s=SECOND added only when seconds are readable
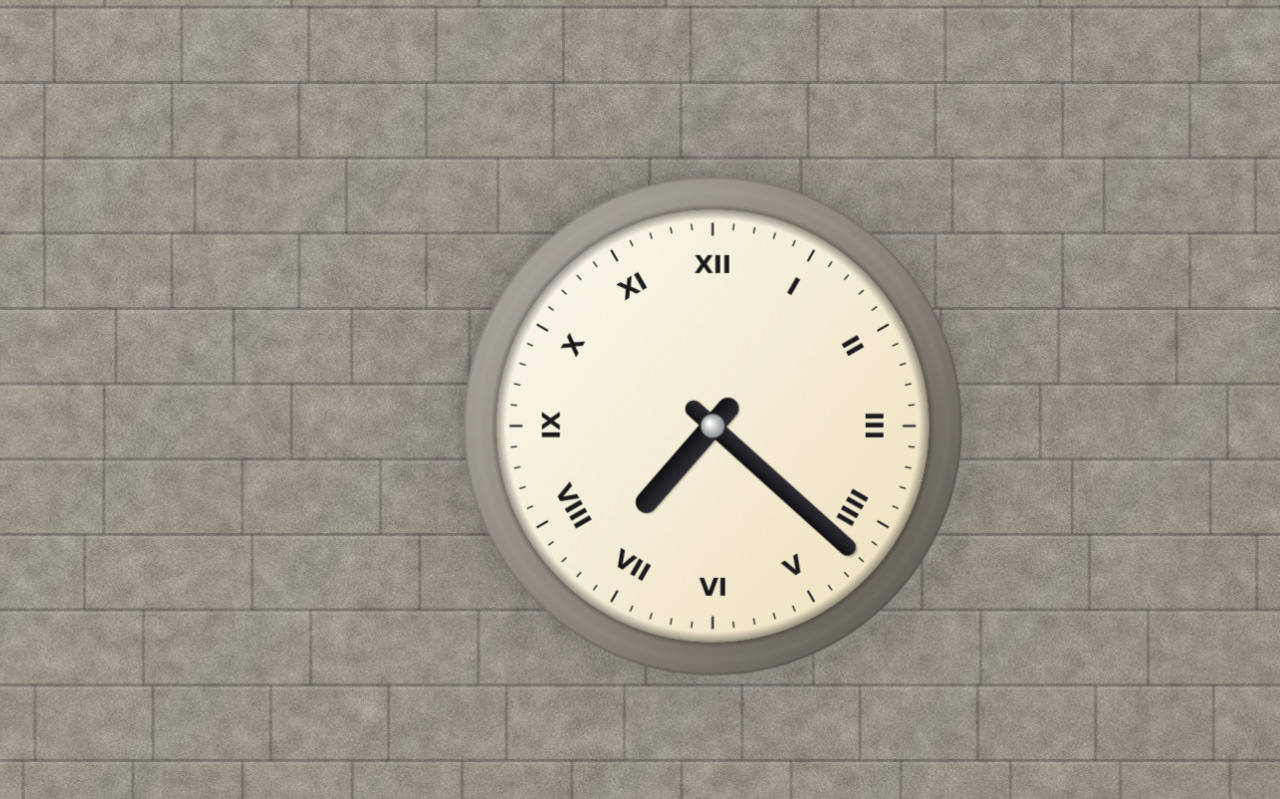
h=7 m=22
